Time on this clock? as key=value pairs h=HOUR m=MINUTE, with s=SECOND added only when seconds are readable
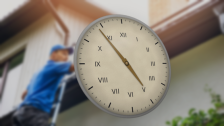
h=4 m=54
